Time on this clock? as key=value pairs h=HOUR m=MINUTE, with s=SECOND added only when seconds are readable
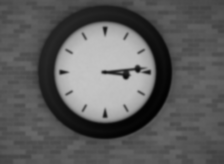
h=3 m=14
